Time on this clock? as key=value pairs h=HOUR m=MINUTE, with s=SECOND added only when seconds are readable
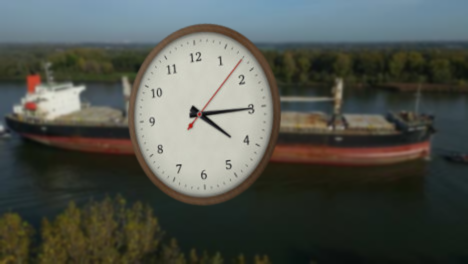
h=4 m=15 s=8
